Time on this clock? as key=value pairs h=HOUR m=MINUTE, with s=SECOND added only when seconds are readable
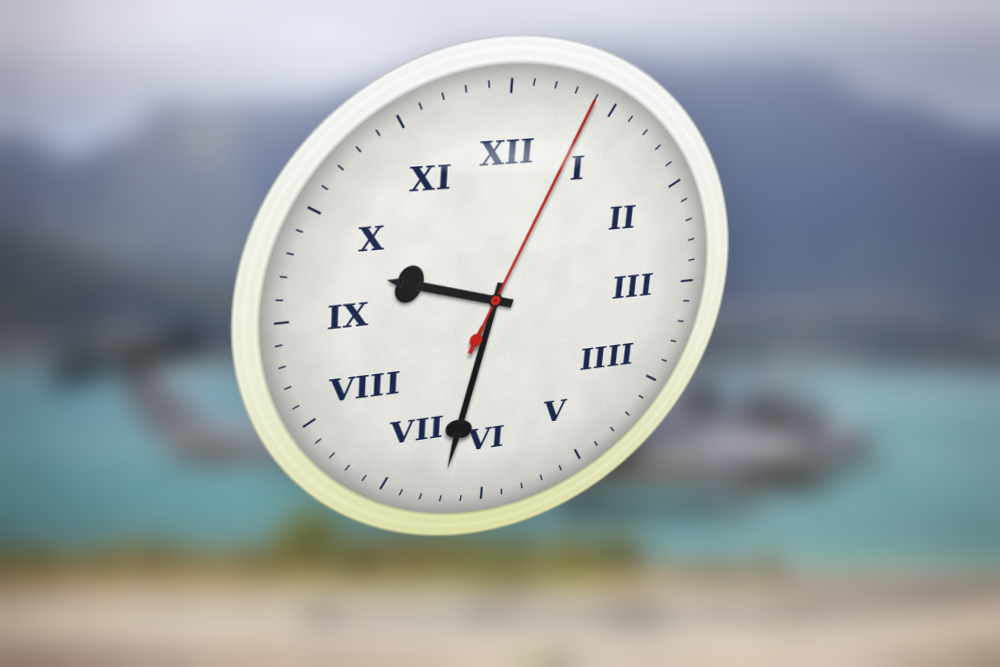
h=9 m=32 s=4
